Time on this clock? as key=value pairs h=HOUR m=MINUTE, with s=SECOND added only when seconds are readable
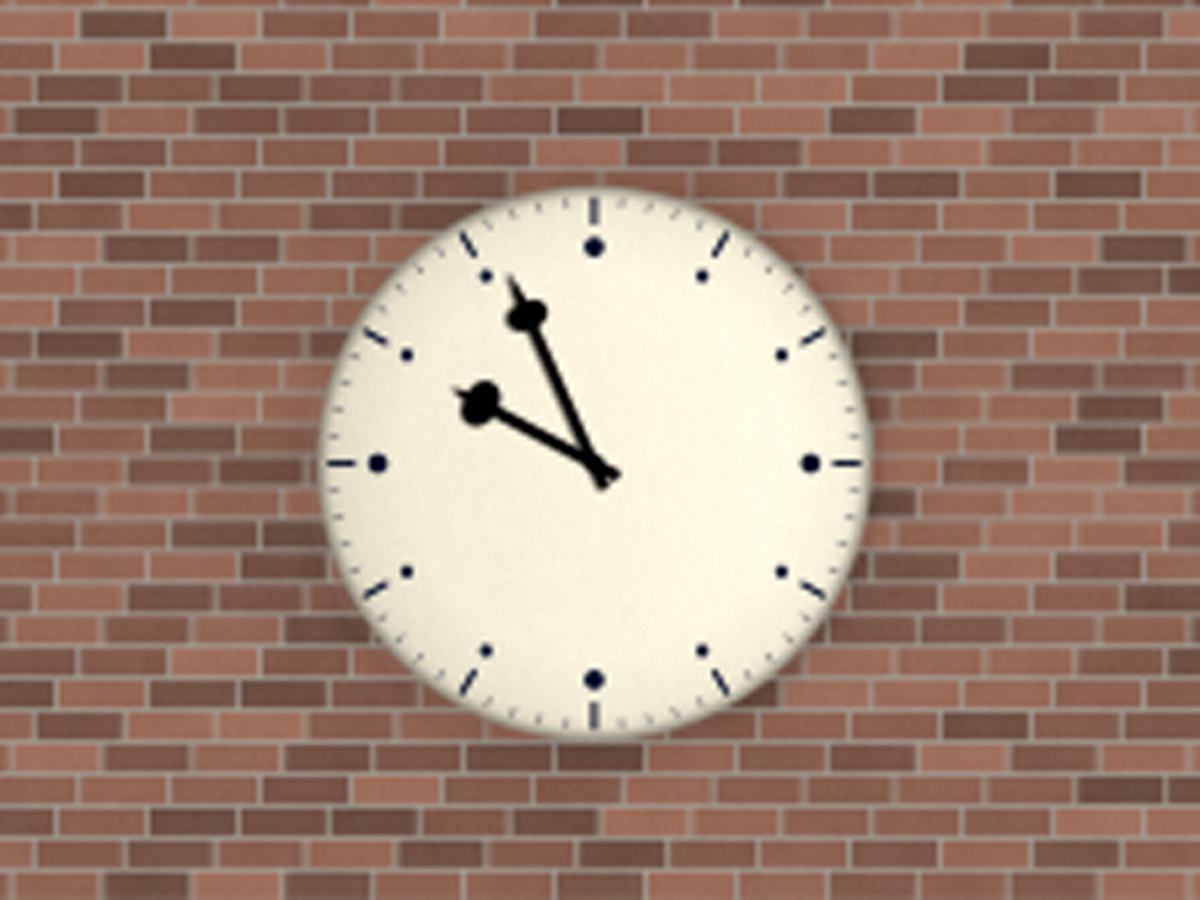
h=9 m=56
